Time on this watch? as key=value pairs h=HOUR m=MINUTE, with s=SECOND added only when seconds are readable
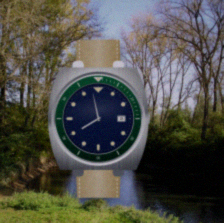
h=7 m=58
